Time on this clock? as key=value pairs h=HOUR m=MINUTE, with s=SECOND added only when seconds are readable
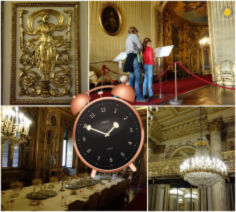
h=1 m=50
